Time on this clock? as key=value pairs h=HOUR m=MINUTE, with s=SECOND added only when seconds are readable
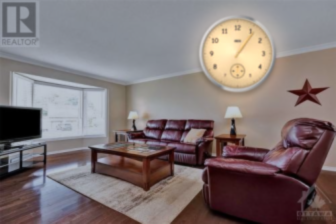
h=1 m=6
